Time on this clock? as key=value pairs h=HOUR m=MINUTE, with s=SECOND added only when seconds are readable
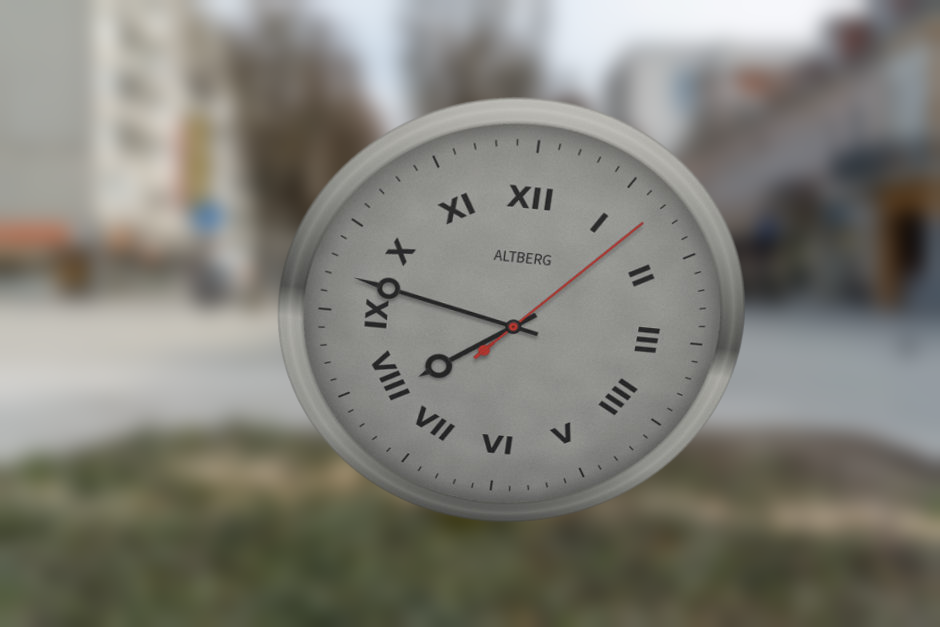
h=7 m=47 s=7
